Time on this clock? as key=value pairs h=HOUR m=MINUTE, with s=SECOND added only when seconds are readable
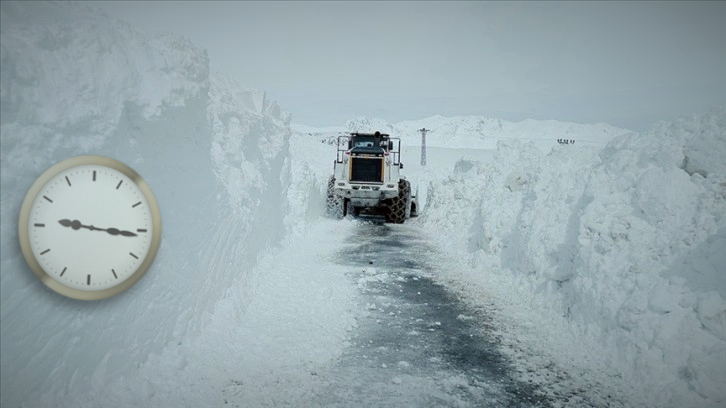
h=9 m=16
